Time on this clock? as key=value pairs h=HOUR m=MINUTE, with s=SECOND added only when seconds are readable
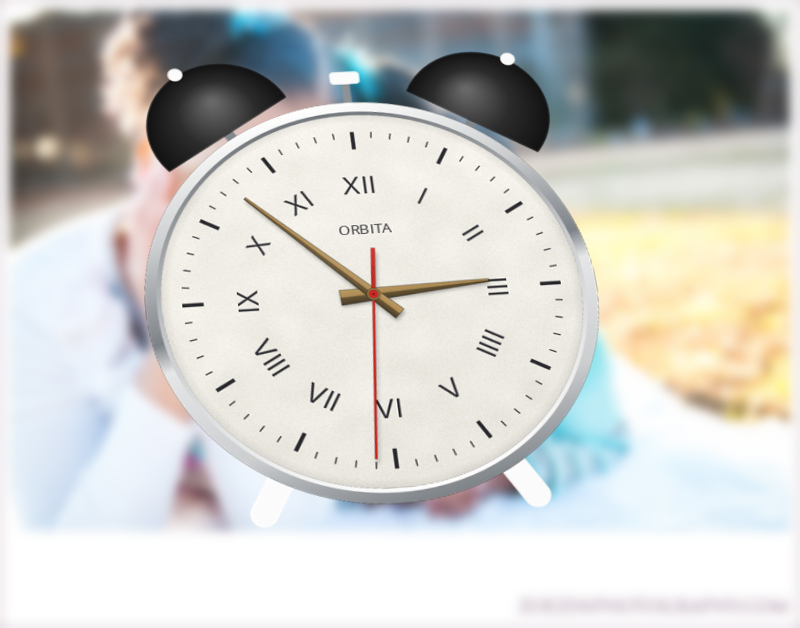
h=2 m=52 s=31
